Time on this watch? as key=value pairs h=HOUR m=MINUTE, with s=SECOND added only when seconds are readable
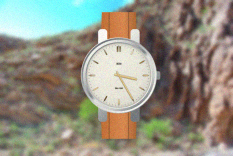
h=3 m=25
